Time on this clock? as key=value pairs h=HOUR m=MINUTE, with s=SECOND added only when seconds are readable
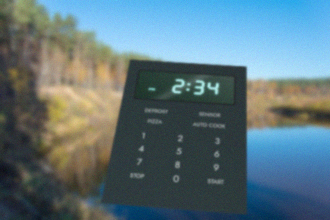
h=2 m=34
